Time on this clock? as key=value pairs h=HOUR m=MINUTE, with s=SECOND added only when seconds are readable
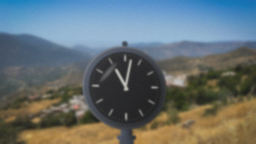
h=11 m=2
